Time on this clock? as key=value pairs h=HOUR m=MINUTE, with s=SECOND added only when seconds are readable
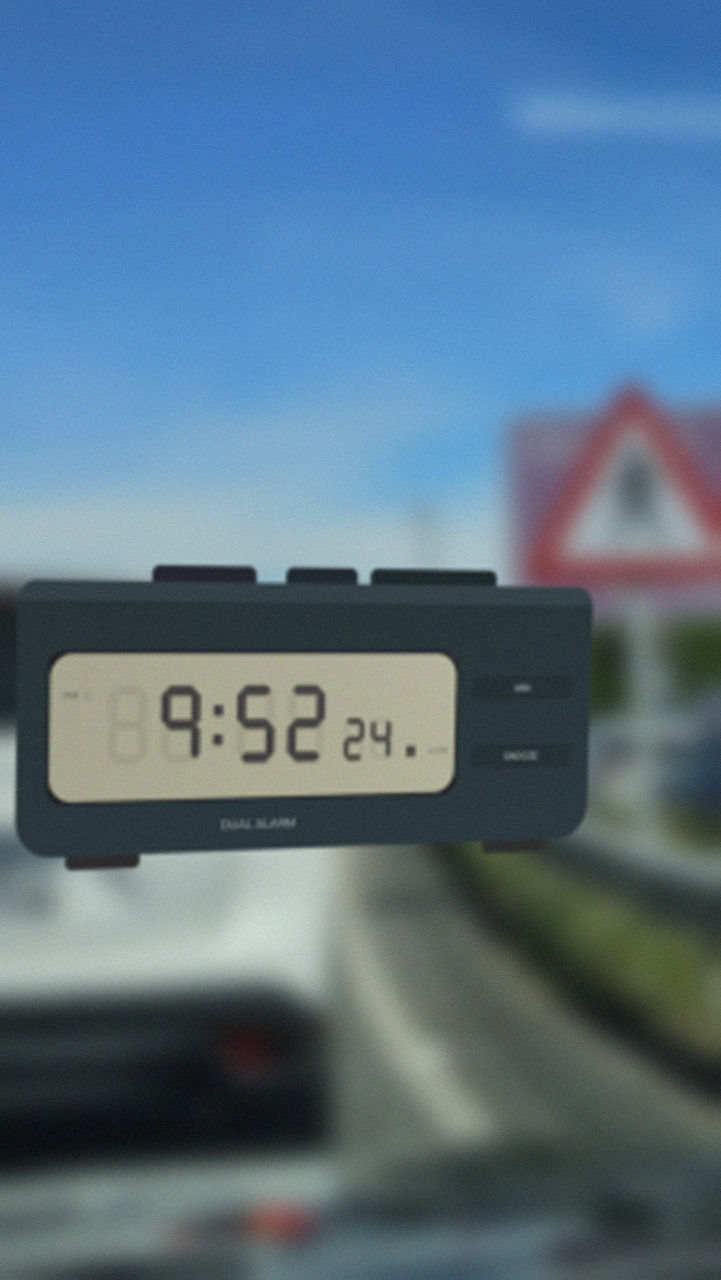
h=9 m=52 s=24
